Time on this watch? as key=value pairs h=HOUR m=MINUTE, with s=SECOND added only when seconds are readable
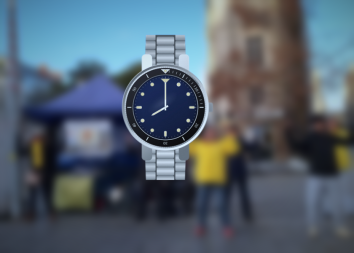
h=8 m=0
